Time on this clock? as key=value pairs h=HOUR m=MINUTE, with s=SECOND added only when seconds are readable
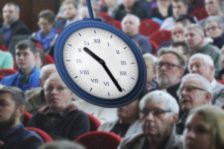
h=10 m=26
